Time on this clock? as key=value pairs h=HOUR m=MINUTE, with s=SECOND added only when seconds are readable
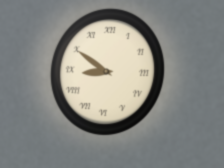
h=8 m=50
